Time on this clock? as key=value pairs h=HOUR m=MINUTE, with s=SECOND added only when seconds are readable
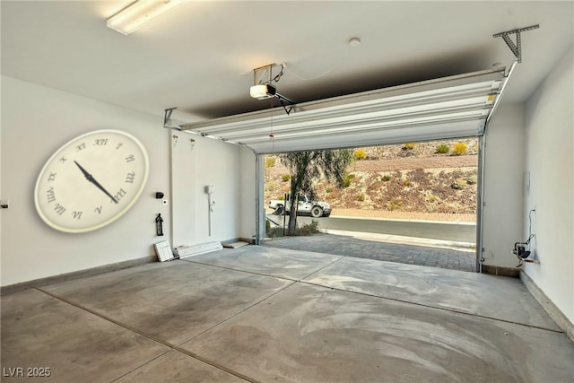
h=10 m=21
